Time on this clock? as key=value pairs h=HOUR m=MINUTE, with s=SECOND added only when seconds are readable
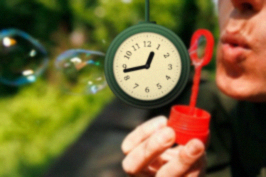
h=12 m=43
